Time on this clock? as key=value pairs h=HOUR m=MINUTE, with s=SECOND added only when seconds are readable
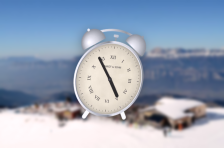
h=4 m=54
